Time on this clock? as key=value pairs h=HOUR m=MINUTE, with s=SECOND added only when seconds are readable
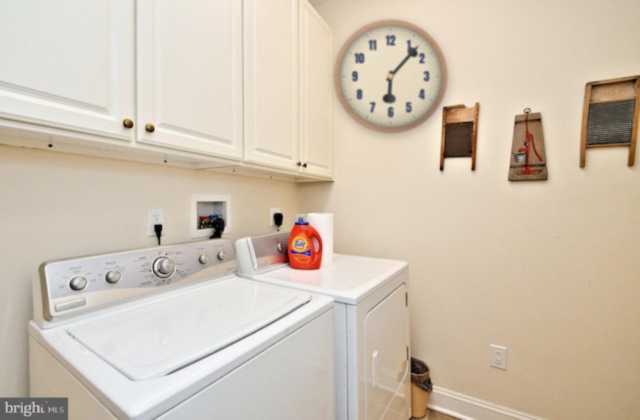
h=6 m=7
